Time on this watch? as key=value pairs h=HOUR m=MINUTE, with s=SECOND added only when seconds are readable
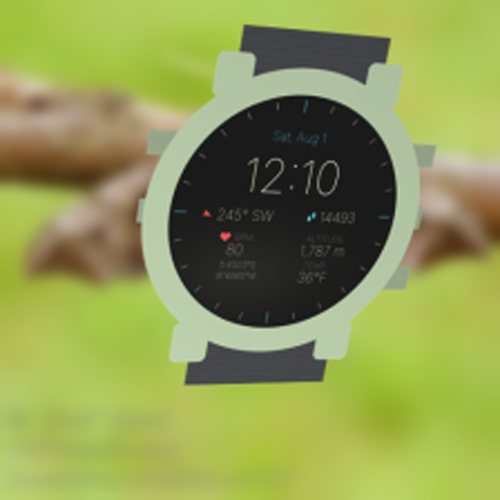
h=12 m=10
